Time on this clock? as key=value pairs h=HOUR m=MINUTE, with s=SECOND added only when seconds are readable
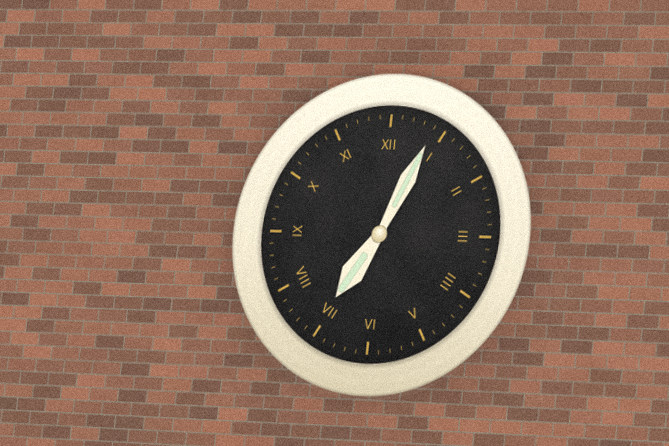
h=7 m=4
